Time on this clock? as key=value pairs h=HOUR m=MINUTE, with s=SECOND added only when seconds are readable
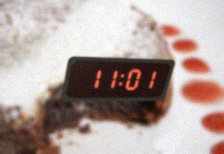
h=11 m=1
